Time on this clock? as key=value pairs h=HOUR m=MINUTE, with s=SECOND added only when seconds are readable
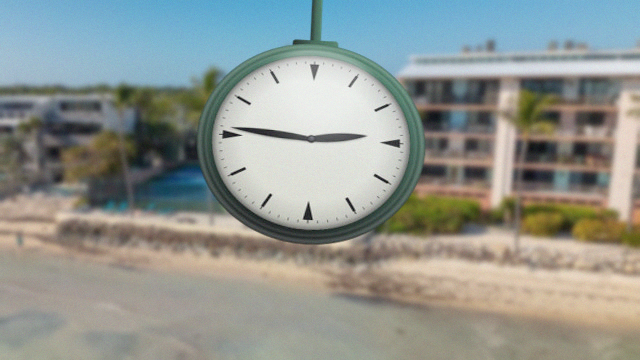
h=2 m=46
